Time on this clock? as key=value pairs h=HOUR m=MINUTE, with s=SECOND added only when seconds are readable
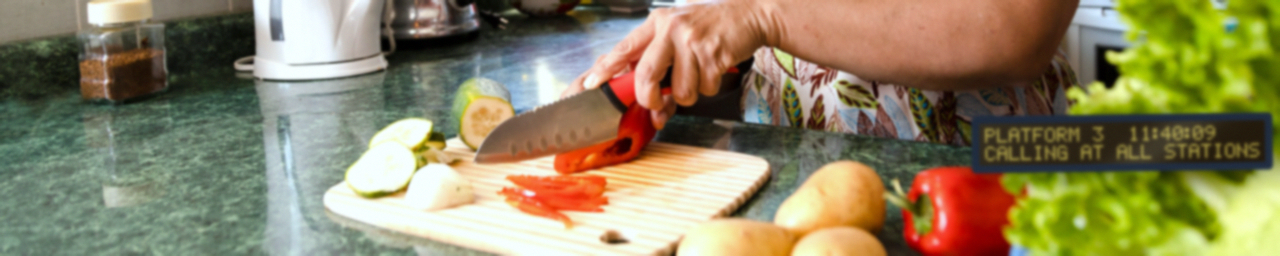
h=11 m=40 s=9
